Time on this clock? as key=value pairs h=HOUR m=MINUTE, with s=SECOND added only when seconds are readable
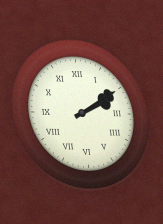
h=2 m=10
